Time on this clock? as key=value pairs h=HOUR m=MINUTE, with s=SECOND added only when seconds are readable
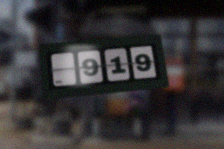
h=9 m=19
